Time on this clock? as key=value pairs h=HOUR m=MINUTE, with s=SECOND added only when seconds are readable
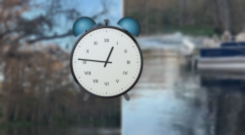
h=12 m=46
